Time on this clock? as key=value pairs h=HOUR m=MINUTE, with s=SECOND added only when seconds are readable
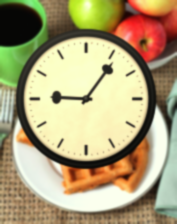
h=9 m=6
